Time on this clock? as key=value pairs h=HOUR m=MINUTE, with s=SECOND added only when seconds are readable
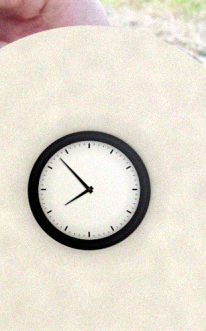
h=7 m=53
